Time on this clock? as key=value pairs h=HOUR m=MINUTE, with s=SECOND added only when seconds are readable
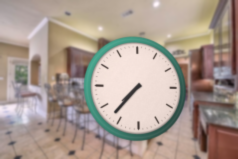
h=7 m=37
